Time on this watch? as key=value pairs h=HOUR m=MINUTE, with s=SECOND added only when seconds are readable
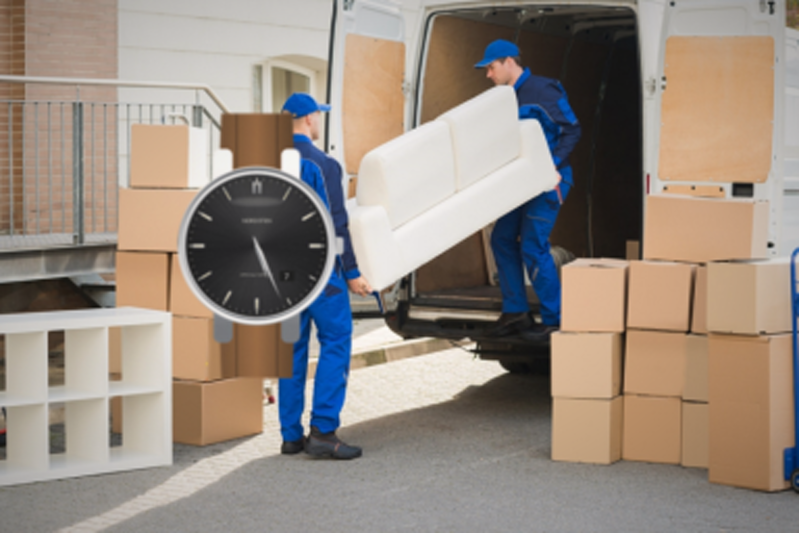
h=5 m=26
